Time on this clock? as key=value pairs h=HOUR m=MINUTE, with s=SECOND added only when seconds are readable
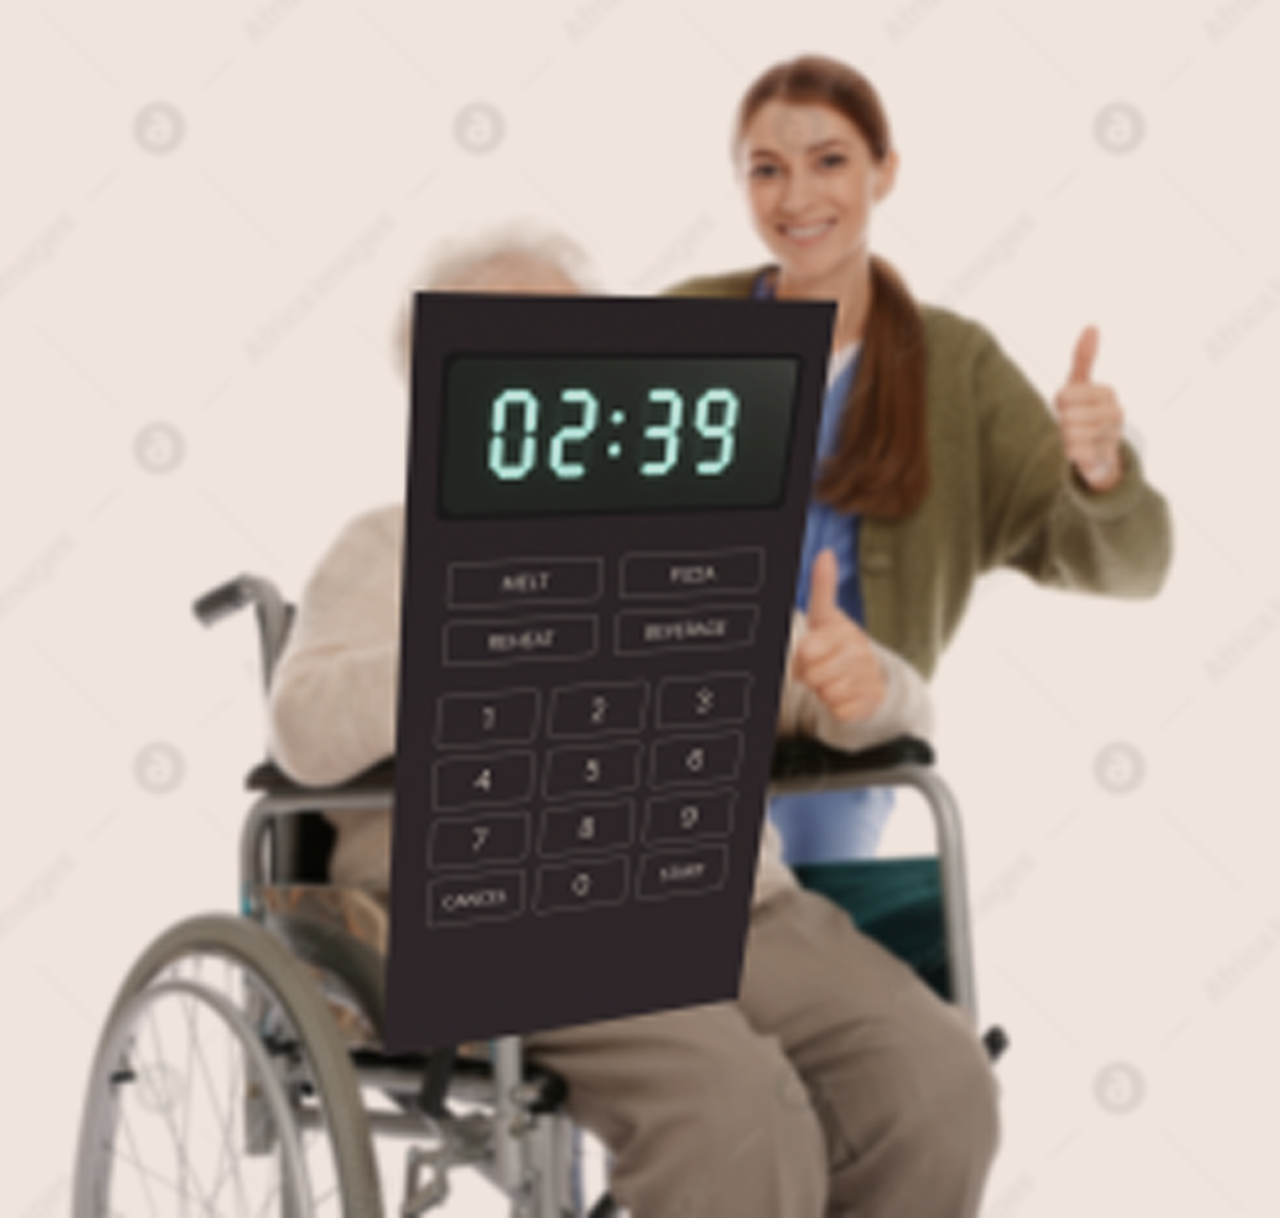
h=2 m=39
